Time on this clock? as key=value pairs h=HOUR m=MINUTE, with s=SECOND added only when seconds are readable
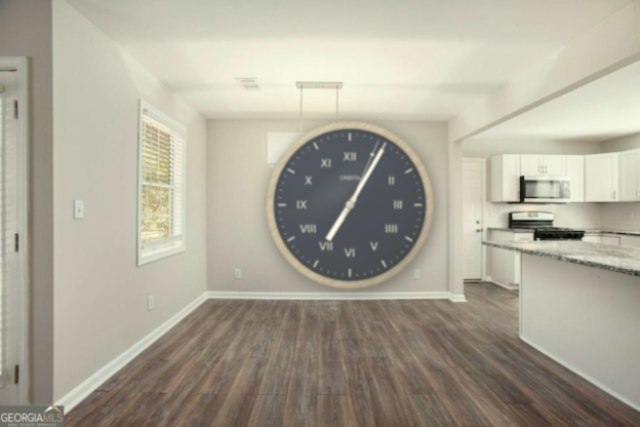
h=7 m=5 s=4
